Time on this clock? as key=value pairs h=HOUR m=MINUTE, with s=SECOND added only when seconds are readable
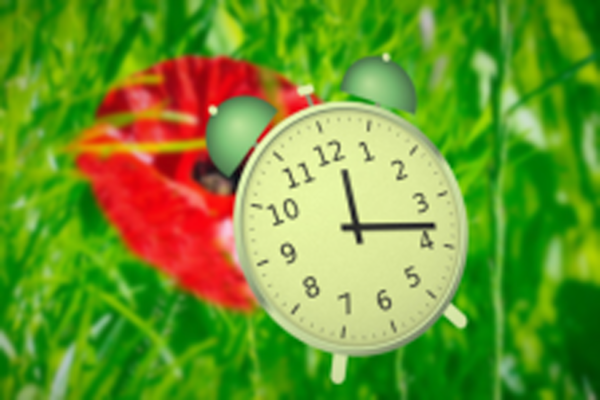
h=12 m=18
